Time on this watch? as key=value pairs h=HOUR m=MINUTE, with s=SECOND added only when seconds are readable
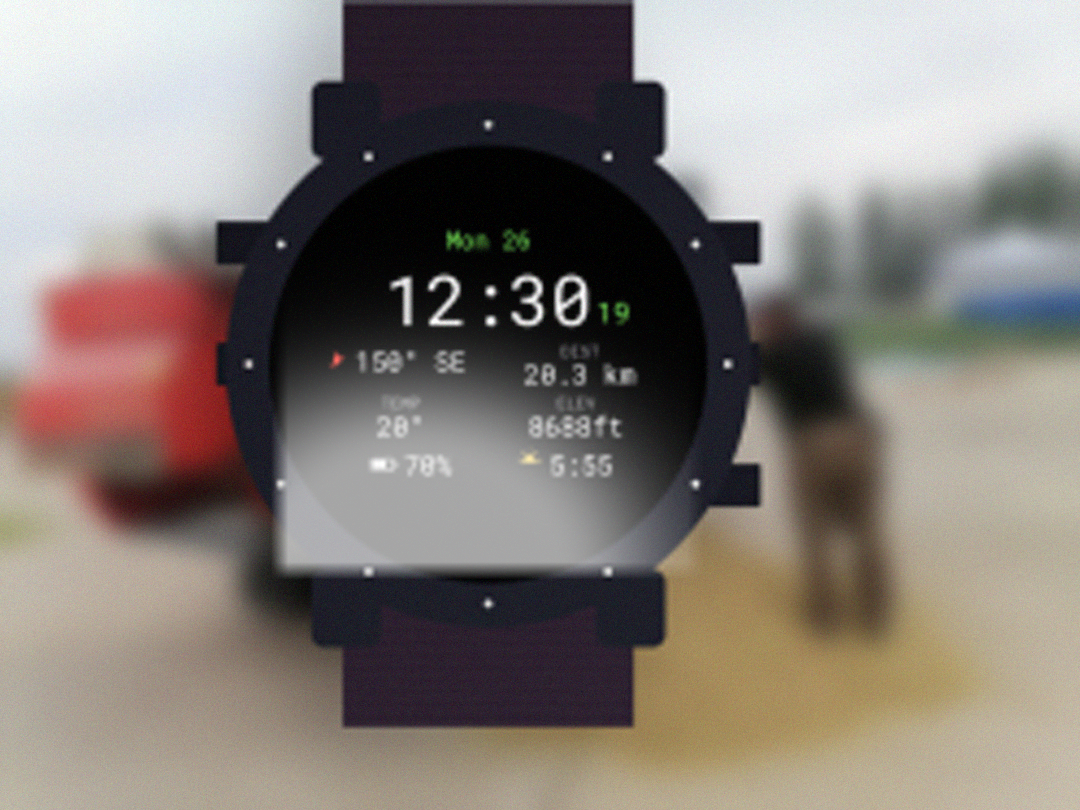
h=12 m=30
